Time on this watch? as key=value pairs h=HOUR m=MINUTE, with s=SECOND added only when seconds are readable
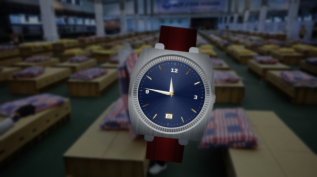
h=11 m=46
